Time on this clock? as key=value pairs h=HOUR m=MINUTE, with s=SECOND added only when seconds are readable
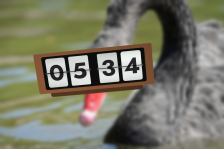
h=5 m=34
